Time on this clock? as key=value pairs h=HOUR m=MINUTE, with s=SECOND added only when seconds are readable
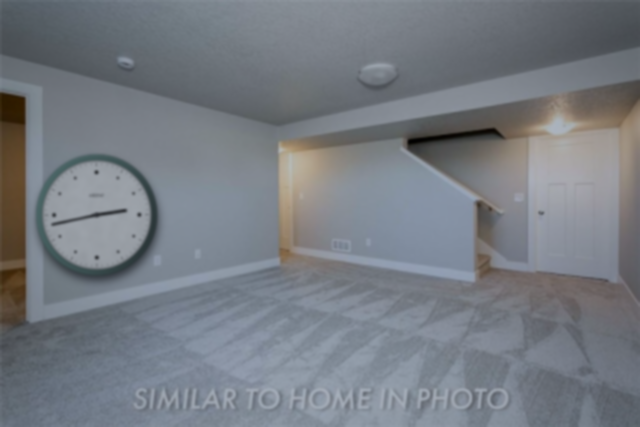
h=2 m=43
